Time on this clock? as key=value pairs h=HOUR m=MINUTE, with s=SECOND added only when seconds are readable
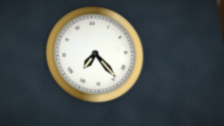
h=7 m=24
